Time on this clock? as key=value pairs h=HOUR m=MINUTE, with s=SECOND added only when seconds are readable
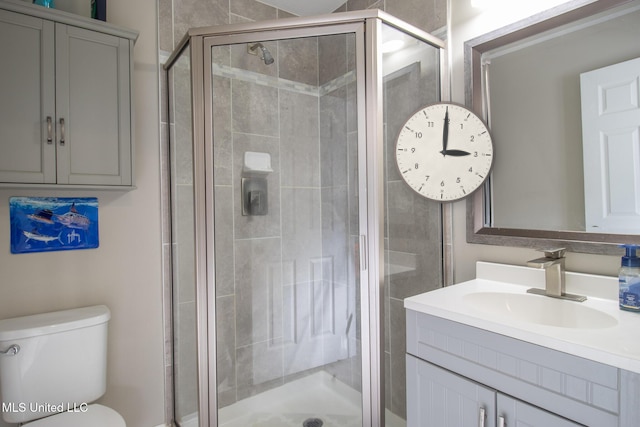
h=3 m=0
